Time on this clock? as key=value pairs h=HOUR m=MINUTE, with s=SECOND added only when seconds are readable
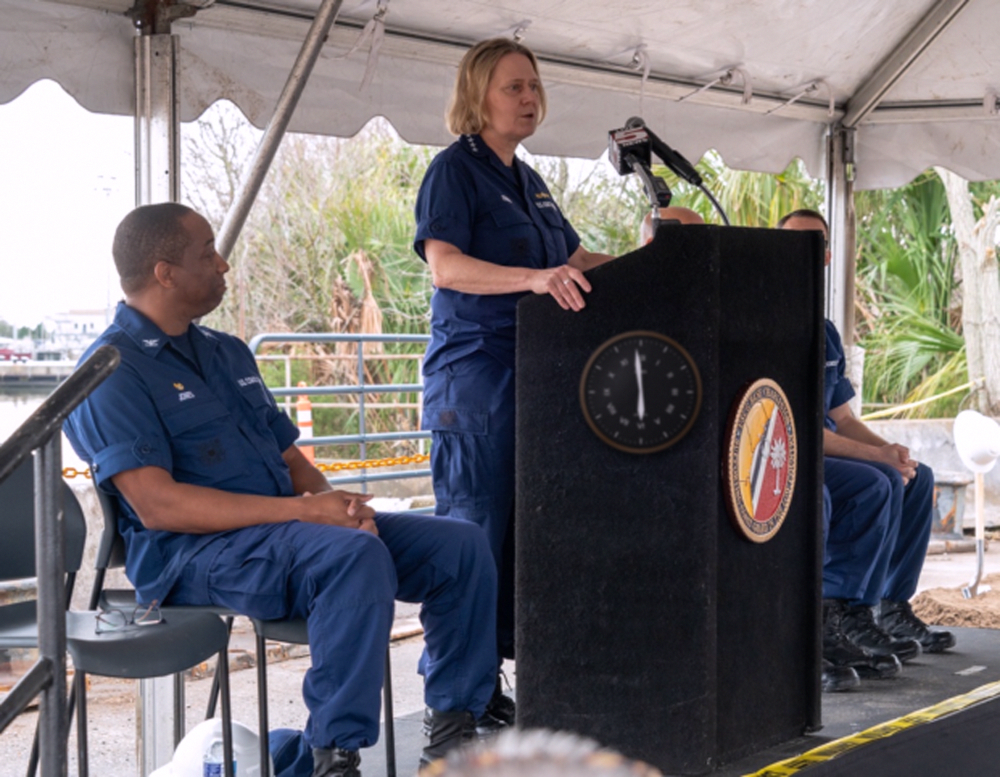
h=5 m=59
